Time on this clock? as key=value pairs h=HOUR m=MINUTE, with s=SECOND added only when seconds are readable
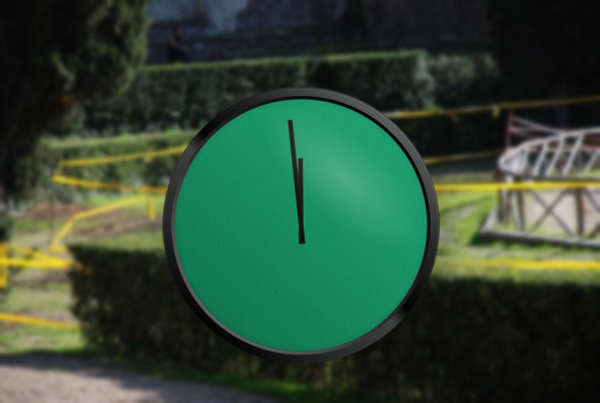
h=11 m=59
